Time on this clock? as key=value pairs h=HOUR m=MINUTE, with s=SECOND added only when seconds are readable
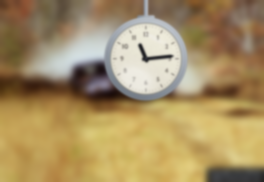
h=11 m=14
